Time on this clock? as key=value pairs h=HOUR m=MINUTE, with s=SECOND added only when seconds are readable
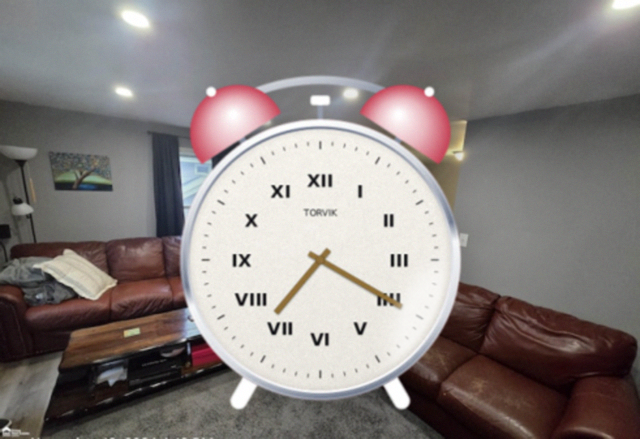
h=7 m=20
